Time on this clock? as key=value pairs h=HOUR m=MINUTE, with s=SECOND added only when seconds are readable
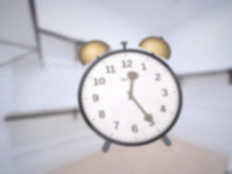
h=12 m=25
